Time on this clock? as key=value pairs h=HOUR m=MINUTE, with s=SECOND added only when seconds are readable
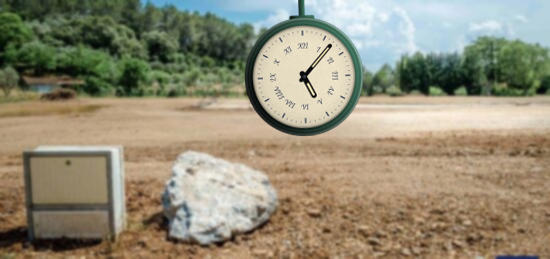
h=5 m=7
